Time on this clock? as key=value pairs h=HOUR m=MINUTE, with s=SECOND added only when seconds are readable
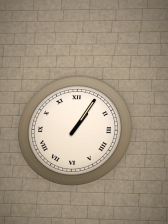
h=1 m=5
